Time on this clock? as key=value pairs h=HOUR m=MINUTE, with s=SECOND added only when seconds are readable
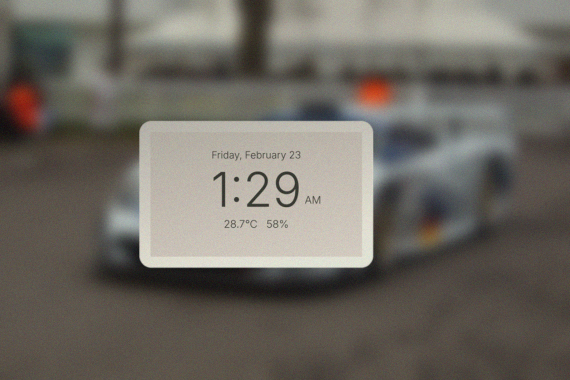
h=1 m=29
